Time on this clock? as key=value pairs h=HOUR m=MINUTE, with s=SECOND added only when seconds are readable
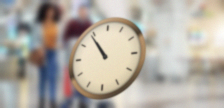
h=10 m=54
